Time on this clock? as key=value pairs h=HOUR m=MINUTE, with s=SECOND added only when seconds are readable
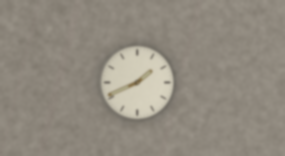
h=1 m=41
